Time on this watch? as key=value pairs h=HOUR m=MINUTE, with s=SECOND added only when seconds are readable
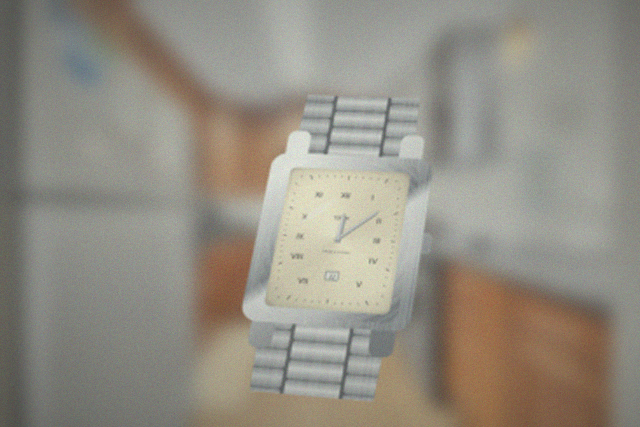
h=12 m=8
